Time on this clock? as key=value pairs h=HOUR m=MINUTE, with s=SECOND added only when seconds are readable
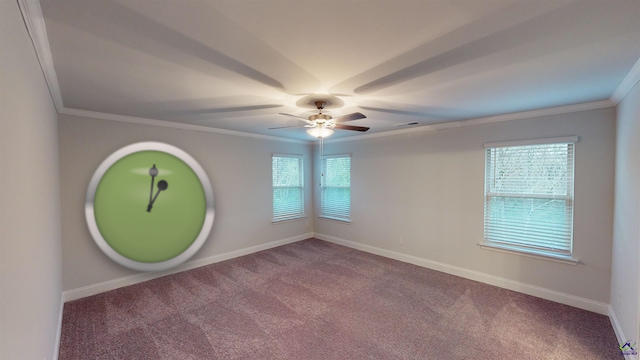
h=1 m=1
